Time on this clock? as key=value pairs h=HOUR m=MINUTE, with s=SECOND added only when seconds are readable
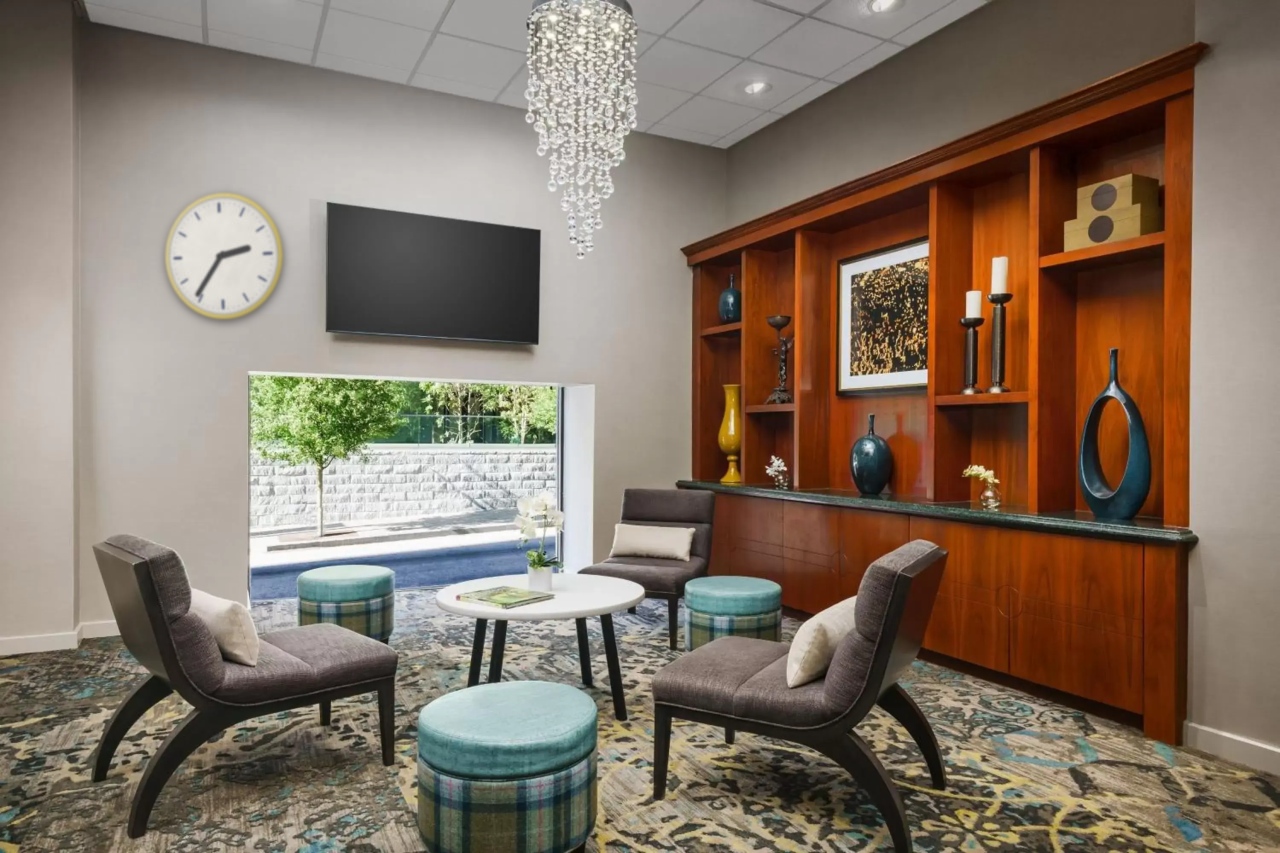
h=2 m=36
